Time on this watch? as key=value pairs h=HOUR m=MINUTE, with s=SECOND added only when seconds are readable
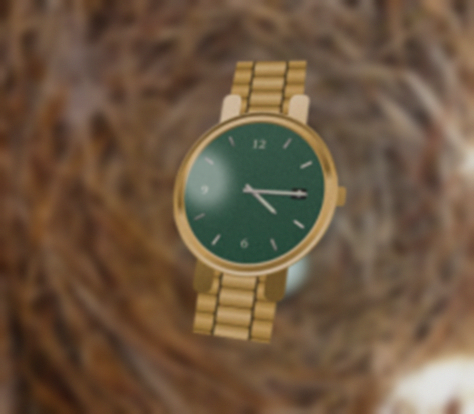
h=4 m=15
